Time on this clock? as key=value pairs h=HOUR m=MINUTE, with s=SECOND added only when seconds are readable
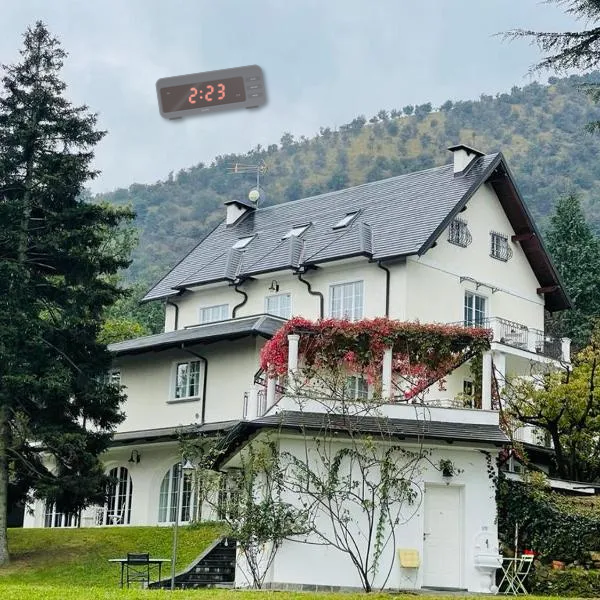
h=2 m=23
